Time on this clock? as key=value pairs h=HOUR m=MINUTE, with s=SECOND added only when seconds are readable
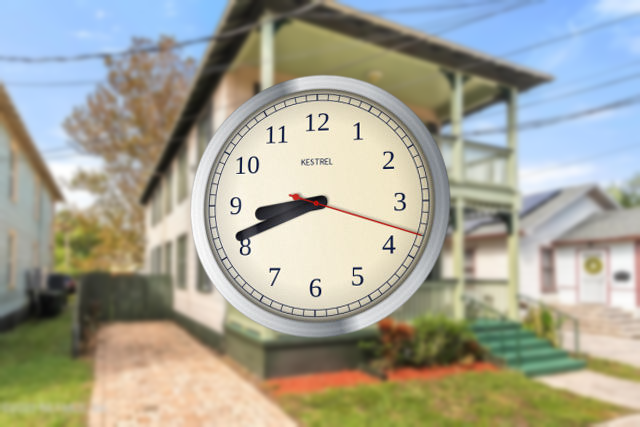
h=8 m=41 s=18
